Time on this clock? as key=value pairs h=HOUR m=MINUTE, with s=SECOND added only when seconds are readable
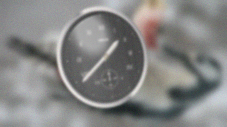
h=1 m=39
